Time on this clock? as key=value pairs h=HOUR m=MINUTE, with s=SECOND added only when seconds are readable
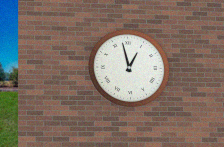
h=12 m=58
